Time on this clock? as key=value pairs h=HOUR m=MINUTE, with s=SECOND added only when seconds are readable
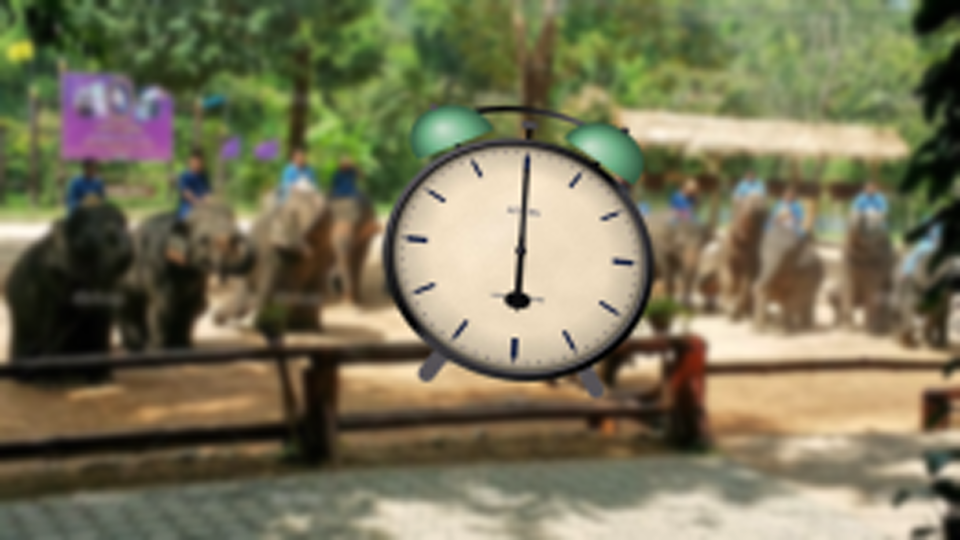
h=6 m=0
